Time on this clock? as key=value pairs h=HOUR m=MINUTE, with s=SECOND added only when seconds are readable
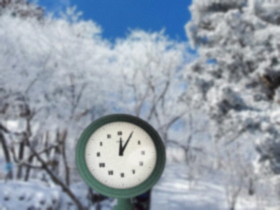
h=12 m=5
